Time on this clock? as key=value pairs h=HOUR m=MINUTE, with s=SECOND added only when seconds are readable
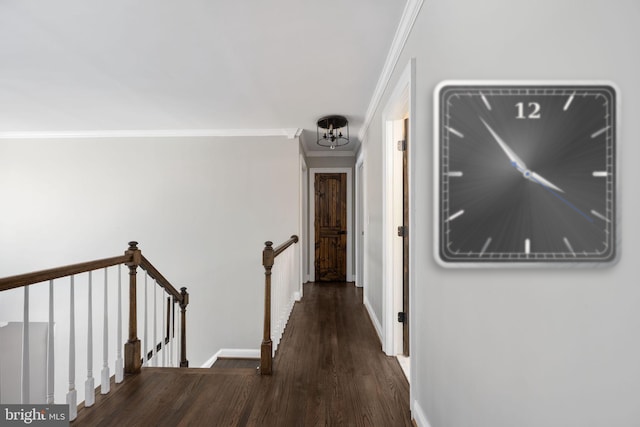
h=3 m=53 s=21
